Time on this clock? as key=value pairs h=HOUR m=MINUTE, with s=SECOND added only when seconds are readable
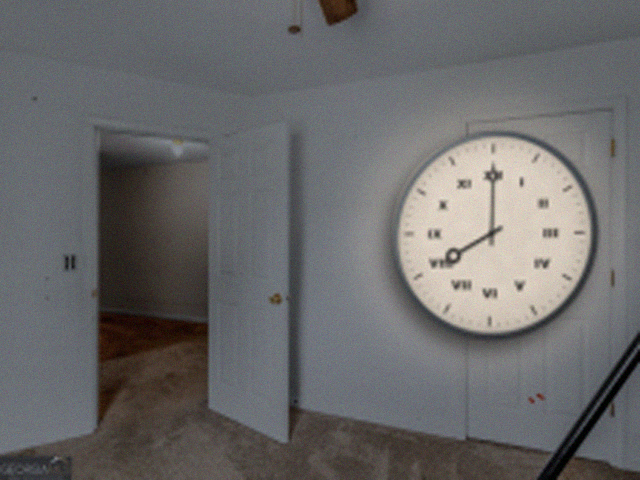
h=8 m=0
